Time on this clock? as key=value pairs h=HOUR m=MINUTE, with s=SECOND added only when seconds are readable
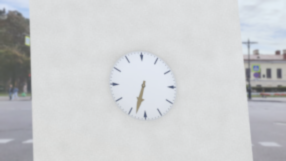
h=6 m=33
